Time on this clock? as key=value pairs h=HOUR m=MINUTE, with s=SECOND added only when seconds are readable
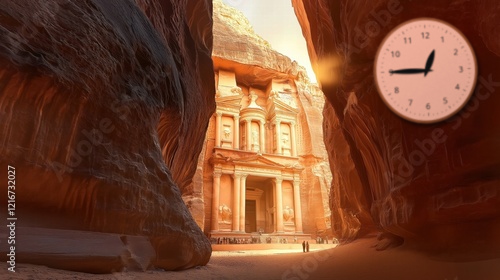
h=12 m=45
